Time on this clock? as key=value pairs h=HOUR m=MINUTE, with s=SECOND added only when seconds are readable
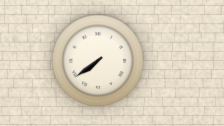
h=7 m=39
